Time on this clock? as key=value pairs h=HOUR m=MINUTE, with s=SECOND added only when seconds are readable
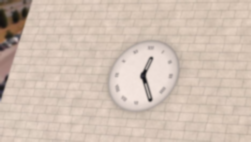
h=12 m=25
